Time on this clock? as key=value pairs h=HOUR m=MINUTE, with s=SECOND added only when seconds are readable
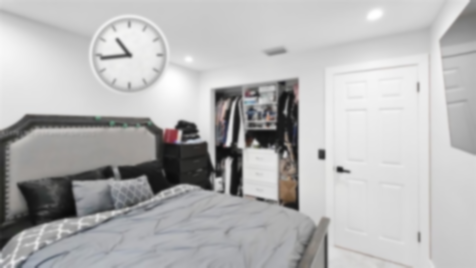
h=10 m=44
